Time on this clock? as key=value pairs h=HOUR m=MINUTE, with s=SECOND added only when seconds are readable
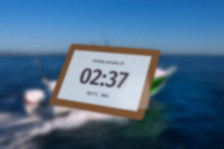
h=2 m=37
